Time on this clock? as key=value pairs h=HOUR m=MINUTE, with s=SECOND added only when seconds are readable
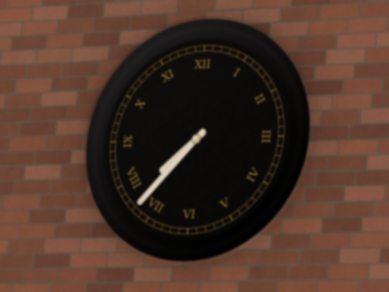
h=7 m=37
